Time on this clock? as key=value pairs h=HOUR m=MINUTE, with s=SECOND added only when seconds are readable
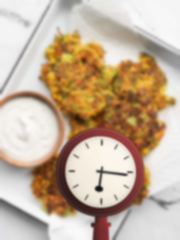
h=6 m=16
